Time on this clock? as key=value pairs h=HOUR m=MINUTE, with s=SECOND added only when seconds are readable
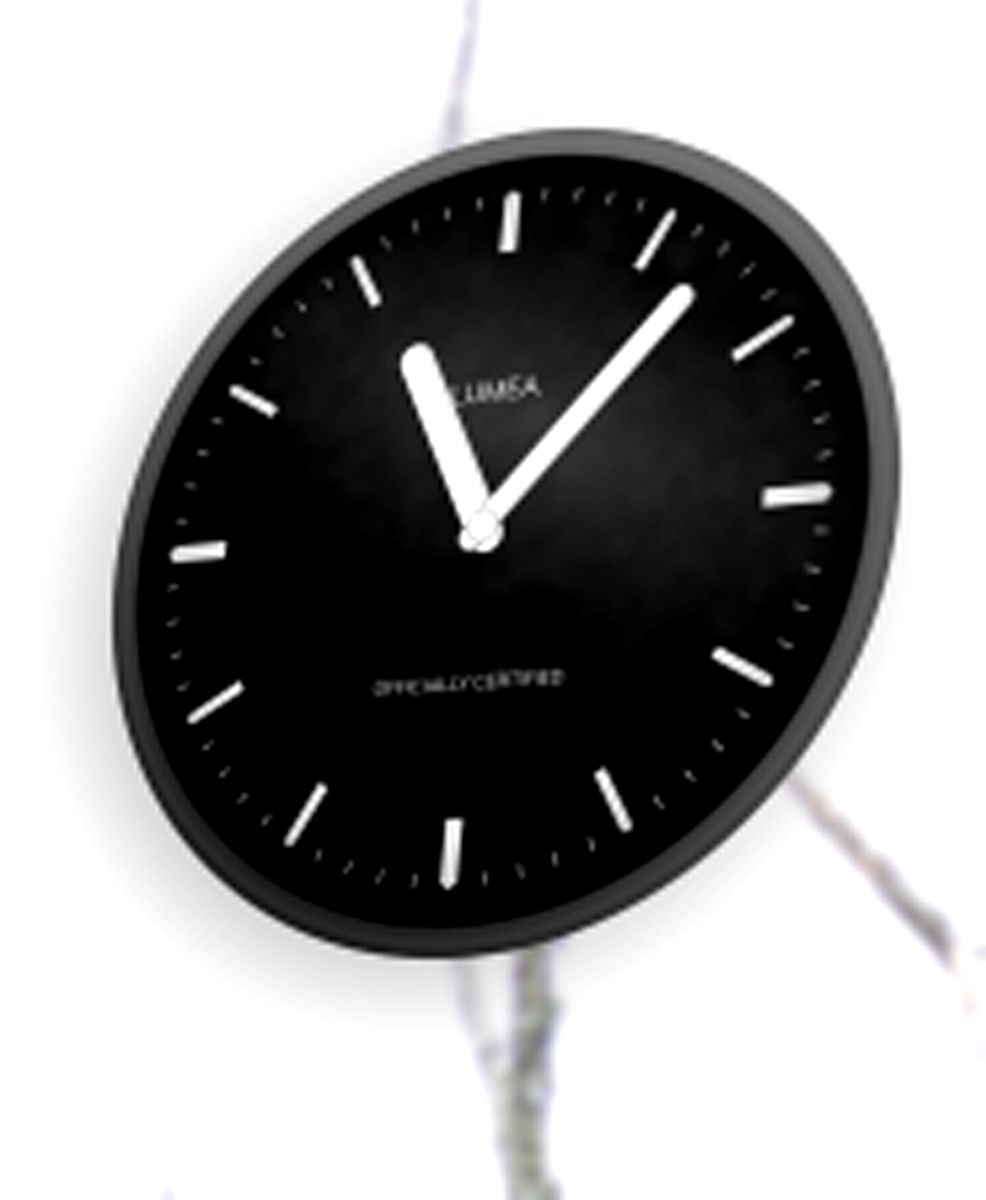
h=11 m=7
